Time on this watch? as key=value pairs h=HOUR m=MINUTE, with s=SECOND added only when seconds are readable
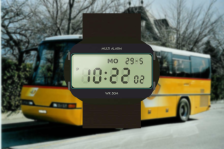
h=10 m=22 s=2
